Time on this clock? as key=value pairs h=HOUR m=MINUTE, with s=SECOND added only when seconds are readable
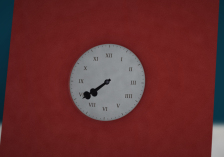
h=7 m=39
